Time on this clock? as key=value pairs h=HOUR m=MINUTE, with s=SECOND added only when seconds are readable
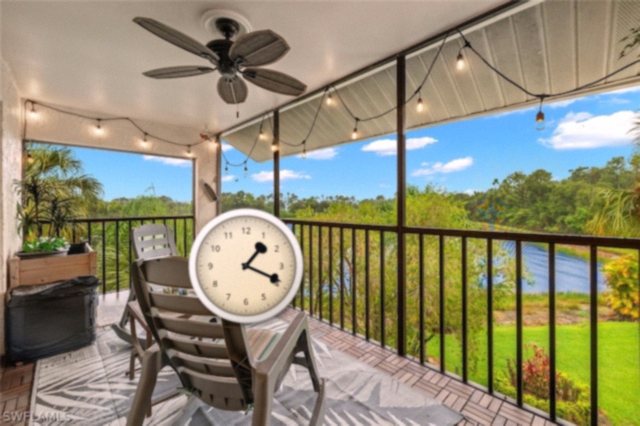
h=1 m=19
